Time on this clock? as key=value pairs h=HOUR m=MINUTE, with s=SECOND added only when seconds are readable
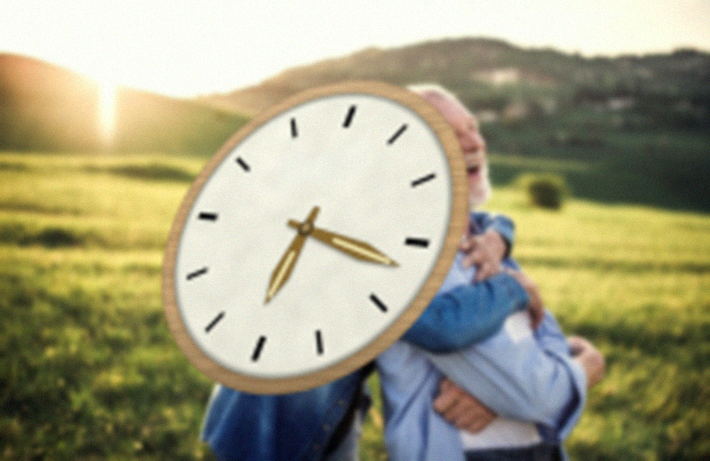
h=6 m=17
